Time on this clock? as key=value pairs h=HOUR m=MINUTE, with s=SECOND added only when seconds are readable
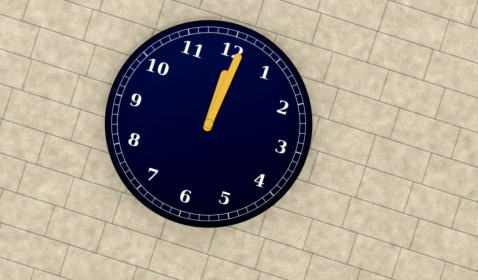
h=12 m=1
